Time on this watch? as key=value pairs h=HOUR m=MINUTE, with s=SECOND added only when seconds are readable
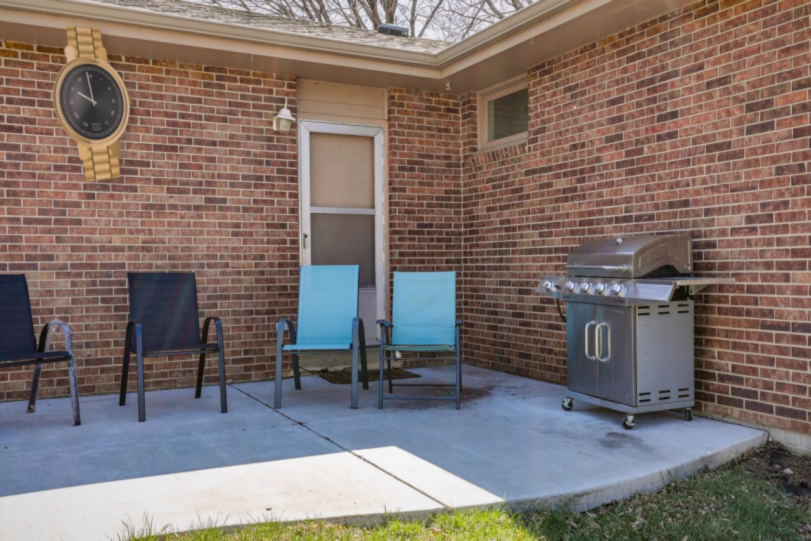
h=9 m=59
